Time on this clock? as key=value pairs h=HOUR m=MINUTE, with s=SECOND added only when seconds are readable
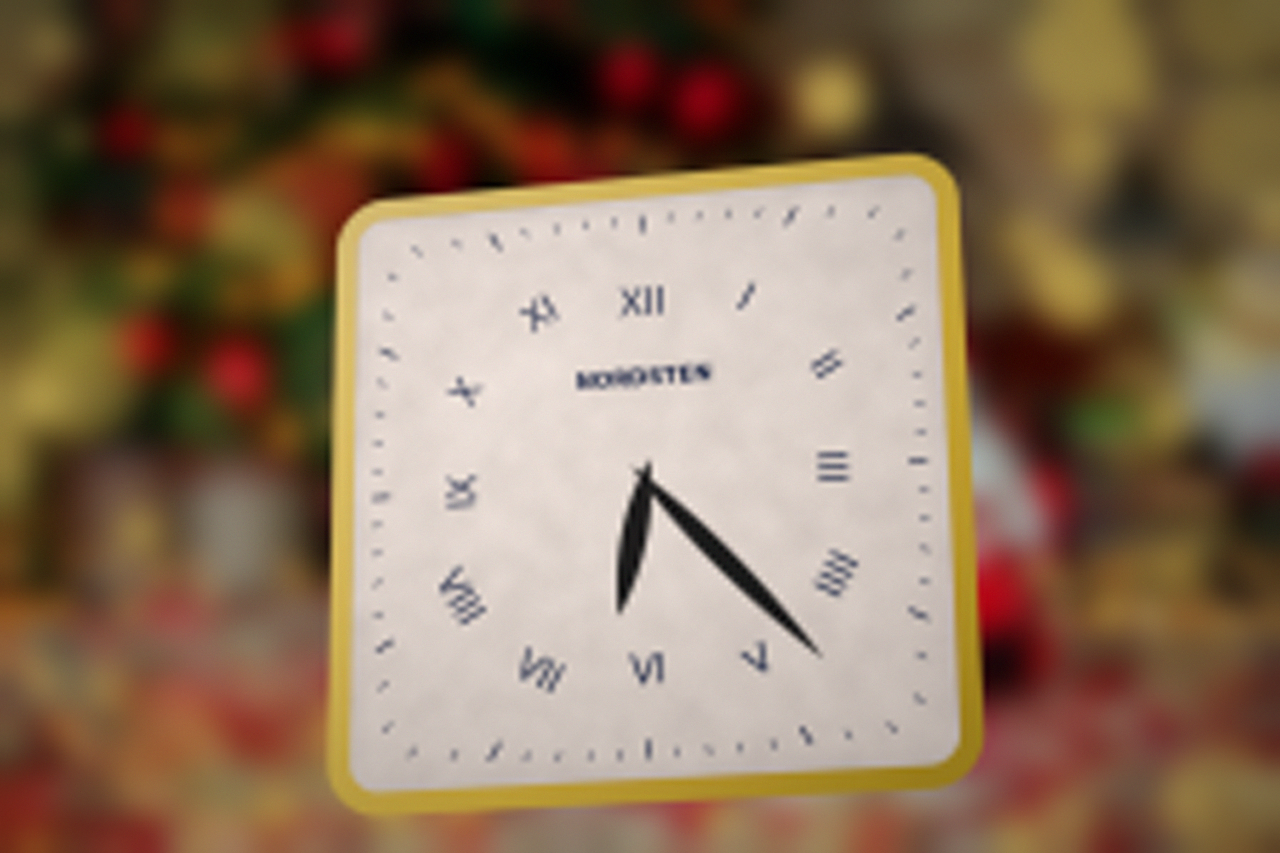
h=6 m=23
